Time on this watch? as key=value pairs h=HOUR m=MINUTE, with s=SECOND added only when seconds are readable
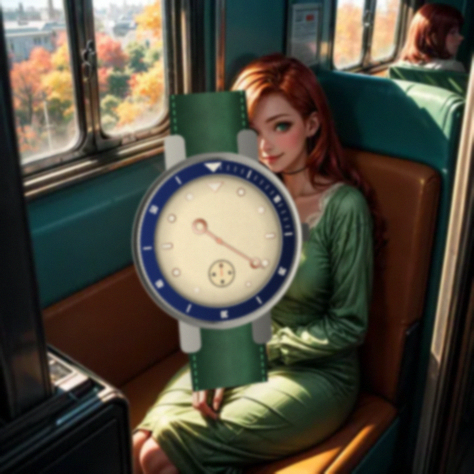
h=10 m=21
